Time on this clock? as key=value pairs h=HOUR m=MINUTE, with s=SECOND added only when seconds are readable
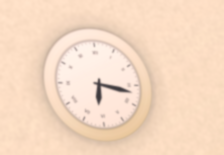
h=6 m=17
